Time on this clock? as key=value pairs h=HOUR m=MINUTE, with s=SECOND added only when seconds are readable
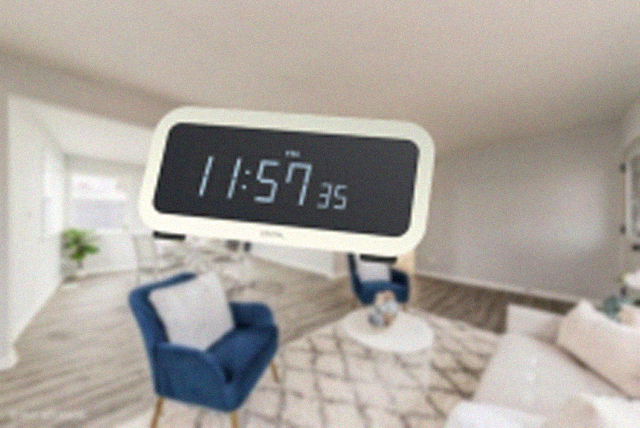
h=11 m=57 s=35
